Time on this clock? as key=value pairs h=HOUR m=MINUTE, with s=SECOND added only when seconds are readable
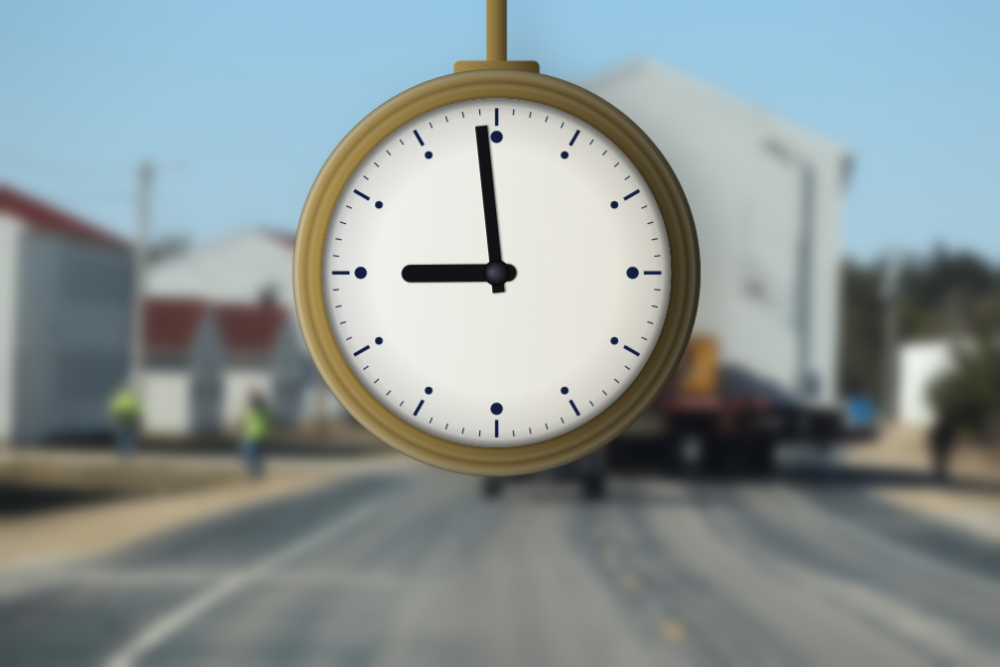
h=8 m=59
